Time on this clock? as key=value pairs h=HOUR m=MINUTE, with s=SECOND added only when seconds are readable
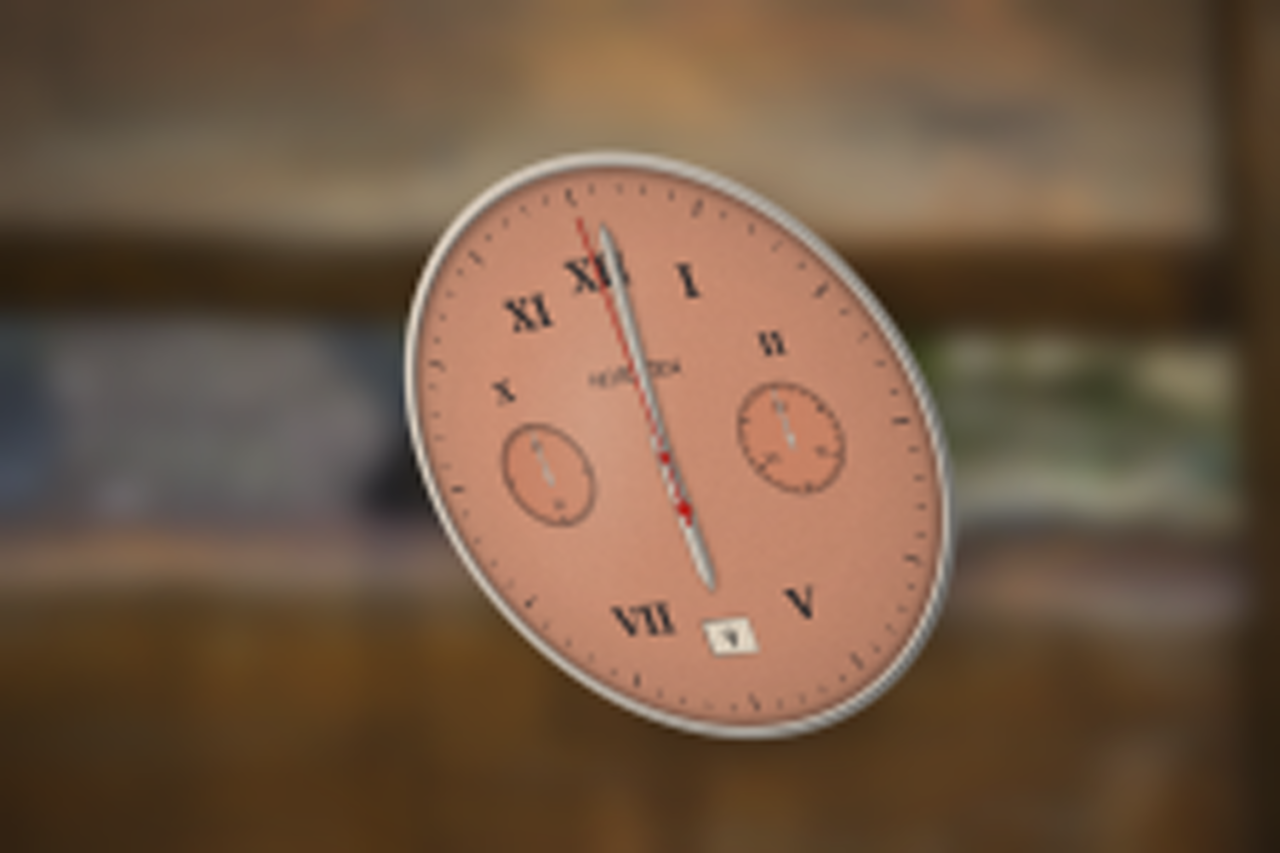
h=6 m=1
